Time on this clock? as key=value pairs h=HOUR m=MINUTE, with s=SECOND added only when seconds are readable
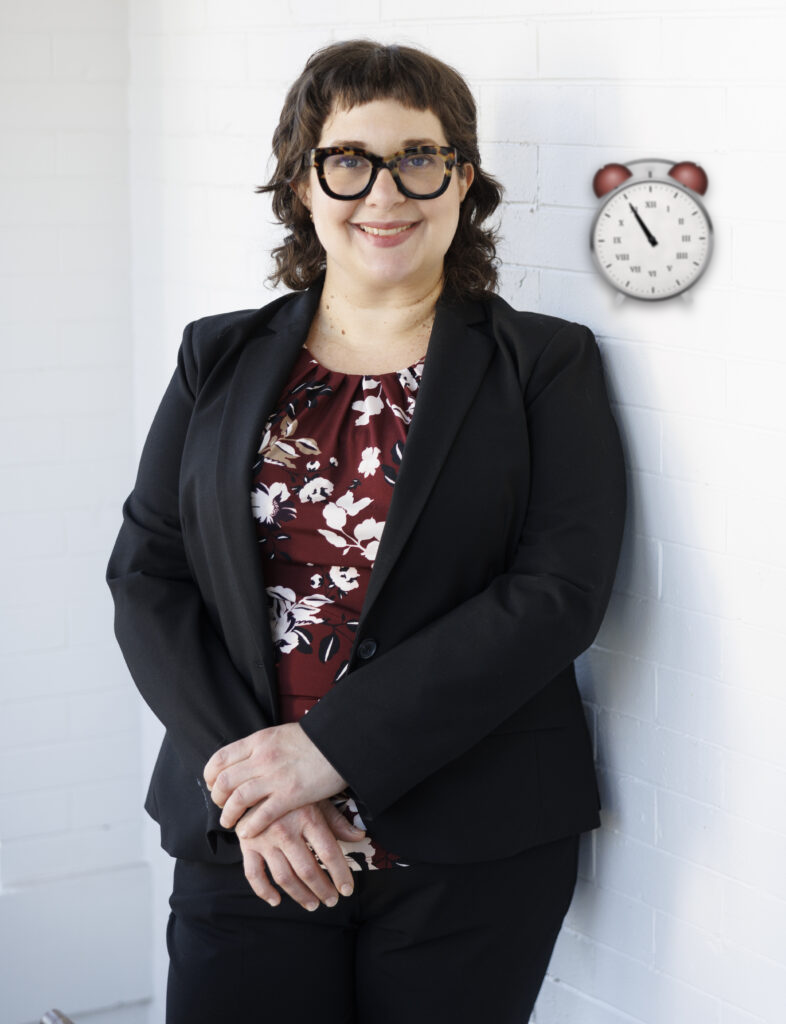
h=10 m=55
